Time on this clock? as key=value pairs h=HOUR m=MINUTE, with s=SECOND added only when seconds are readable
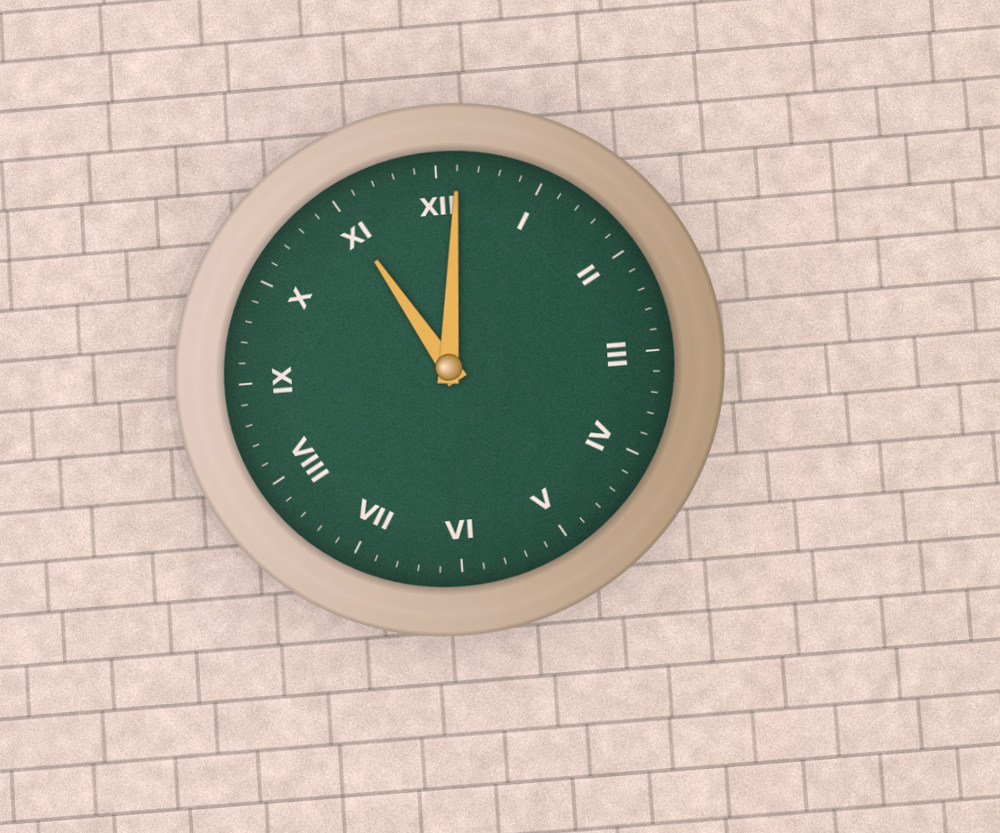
h=11 m=1
